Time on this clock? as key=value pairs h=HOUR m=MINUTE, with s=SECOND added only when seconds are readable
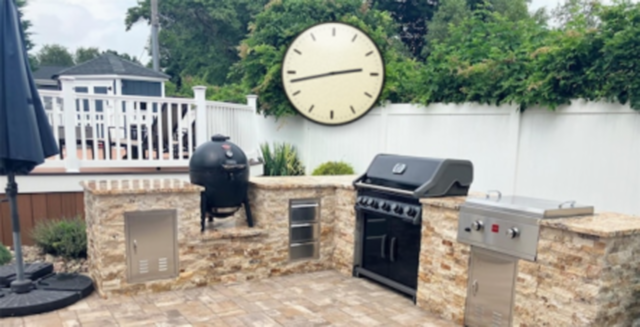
h=2 m=43
